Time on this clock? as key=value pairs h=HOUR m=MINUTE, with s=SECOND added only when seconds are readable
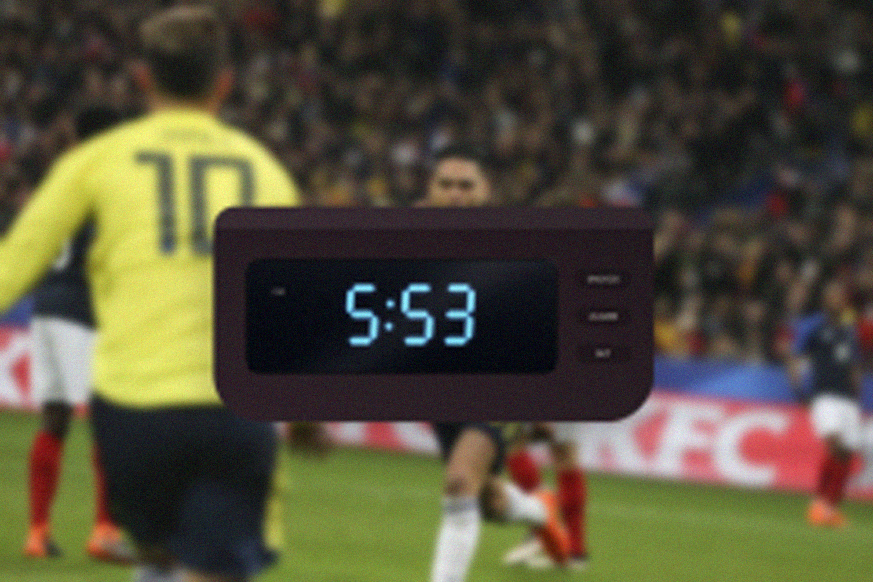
h=5 m=53
